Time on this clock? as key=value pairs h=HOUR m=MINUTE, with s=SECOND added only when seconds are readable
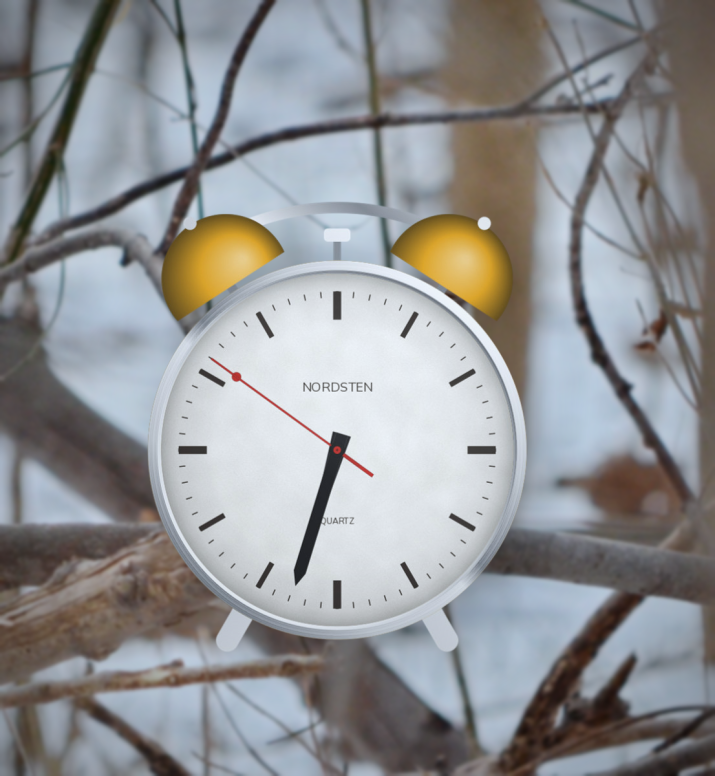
h=6 m=32 s=51
